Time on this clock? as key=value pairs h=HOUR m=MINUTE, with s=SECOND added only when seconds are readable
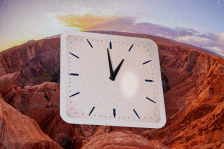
h=12 m=59
